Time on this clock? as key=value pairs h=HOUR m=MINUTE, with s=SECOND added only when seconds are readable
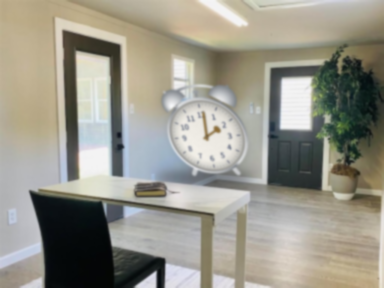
h=2 m=1
